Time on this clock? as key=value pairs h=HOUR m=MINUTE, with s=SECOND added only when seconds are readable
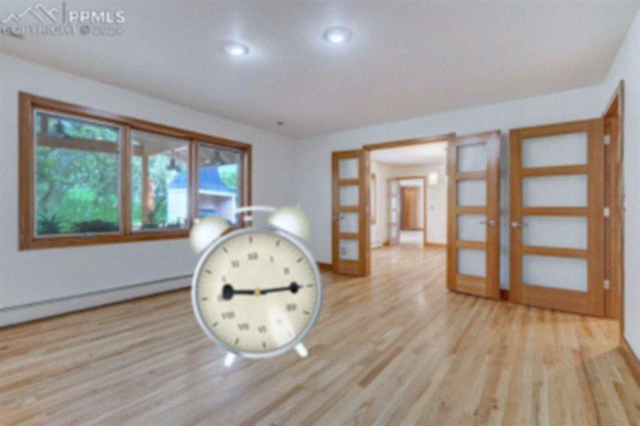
h=9 m=15
